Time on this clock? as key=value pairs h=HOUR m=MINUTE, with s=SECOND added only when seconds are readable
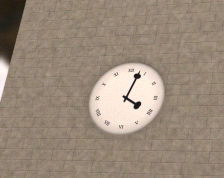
h=4 m=3
